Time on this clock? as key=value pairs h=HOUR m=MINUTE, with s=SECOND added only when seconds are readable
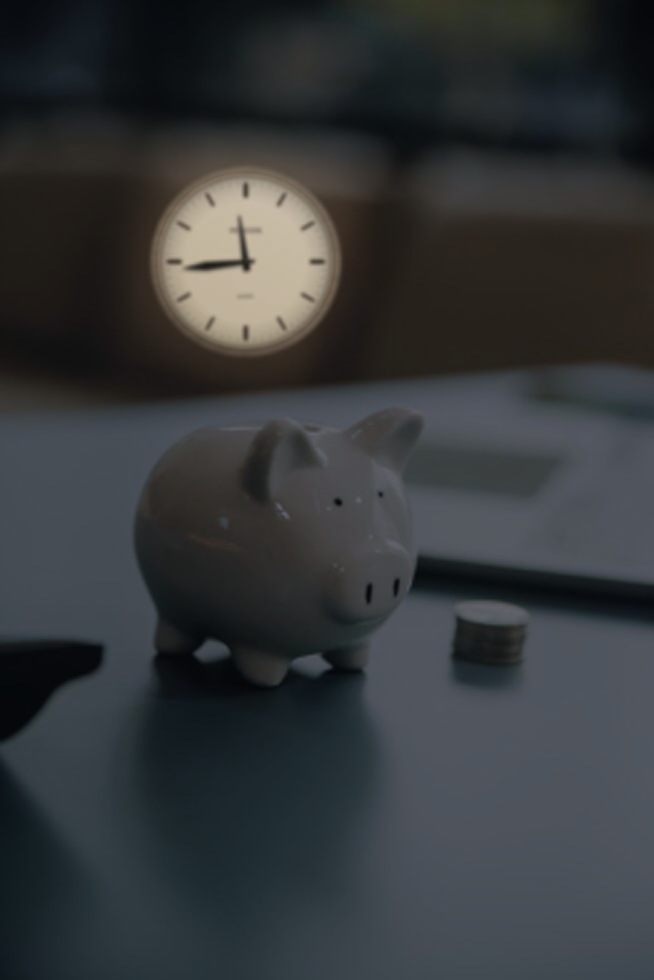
h=11 m=44
